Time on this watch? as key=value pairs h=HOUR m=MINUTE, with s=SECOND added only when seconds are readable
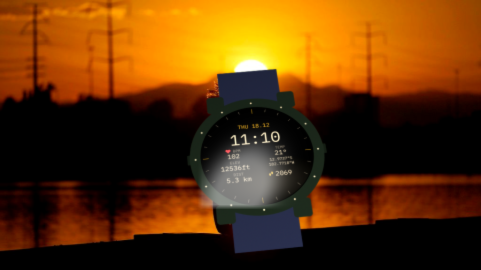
h=11 m=10
